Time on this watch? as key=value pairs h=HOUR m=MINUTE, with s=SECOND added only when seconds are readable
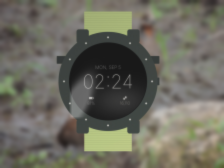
h=2 m=24
